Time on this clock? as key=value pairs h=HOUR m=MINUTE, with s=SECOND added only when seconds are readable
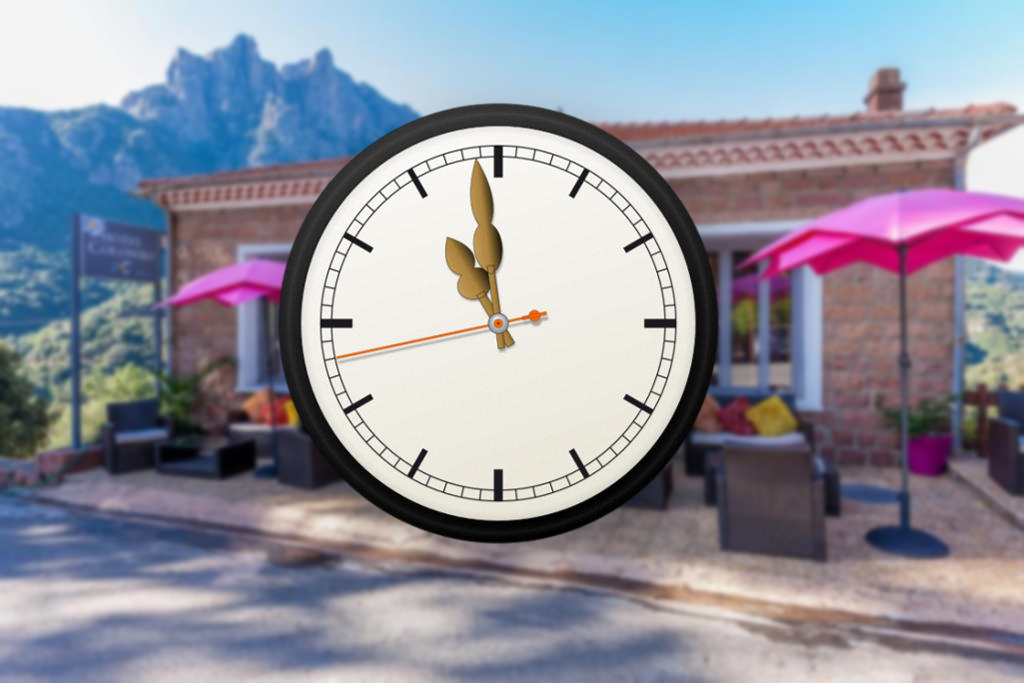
h=10 m=58 s=43
